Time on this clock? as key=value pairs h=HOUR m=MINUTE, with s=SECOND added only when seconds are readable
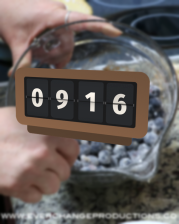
h=9 m=16
